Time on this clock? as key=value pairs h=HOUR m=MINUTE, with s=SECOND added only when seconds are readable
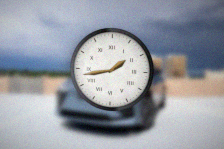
h=1 m=43
